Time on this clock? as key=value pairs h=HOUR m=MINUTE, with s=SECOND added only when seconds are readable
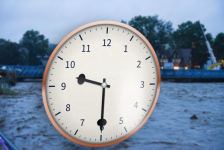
h=9 m=30
